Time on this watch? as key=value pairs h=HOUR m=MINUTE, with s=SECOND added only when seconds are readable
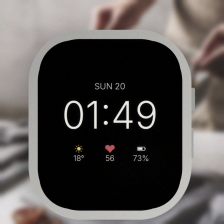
h=1 m=49
